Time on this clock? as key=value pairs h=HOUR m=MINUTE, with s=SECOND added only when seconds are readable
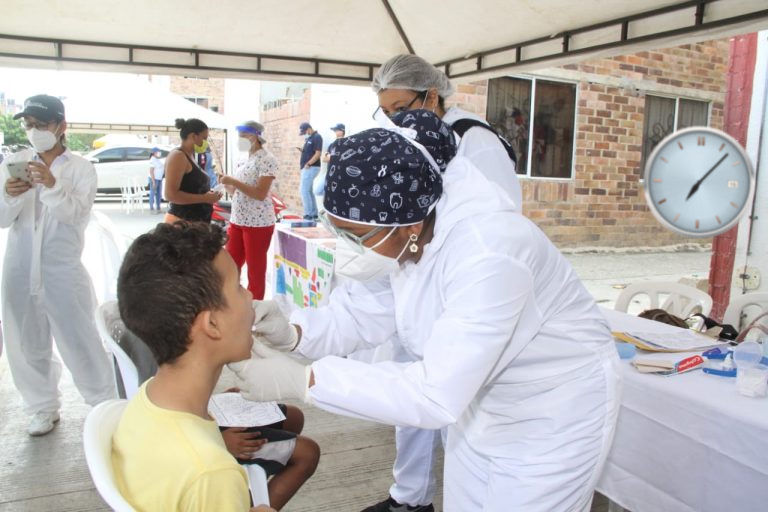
h=7 m=7
